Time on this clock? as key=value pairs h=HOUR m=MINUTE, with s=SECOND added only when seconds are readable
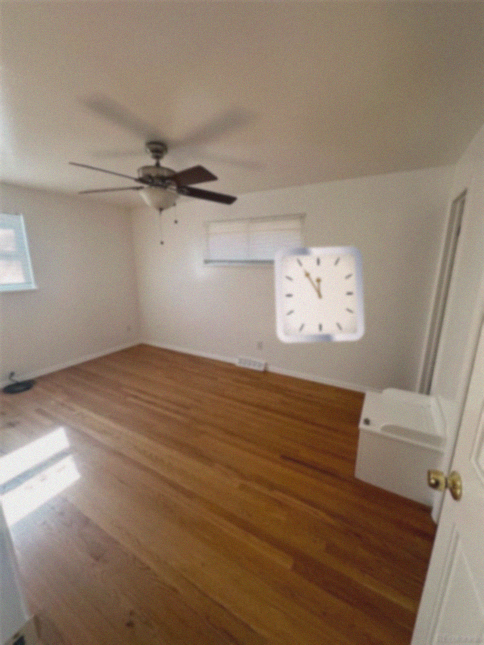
h=11 m=55
